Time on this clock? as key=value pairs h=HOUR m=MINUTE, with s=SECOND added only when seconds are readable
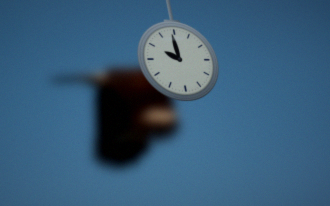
h=9 m=59
